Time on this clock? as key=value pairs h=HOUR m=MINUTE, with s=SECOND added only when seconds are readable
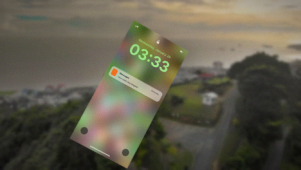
h=3 m=33
